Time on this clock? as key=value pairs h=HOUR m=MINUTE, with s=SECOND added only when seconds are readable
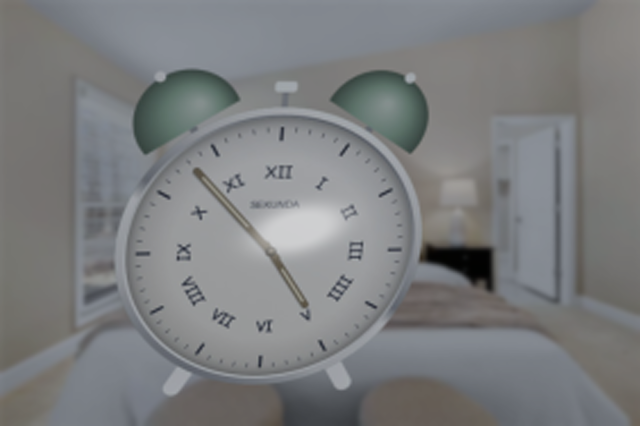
h=4 m=53
